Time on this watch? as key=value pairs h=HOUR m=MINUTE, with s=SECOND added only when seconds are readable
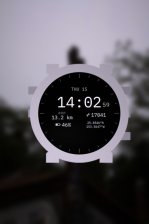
h=14 m=2
